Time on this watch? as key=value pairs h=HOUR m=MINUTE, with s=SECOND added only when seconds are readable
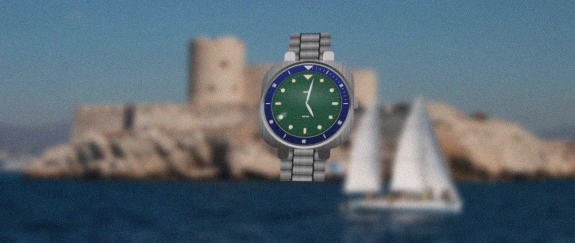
h=5 m=2
